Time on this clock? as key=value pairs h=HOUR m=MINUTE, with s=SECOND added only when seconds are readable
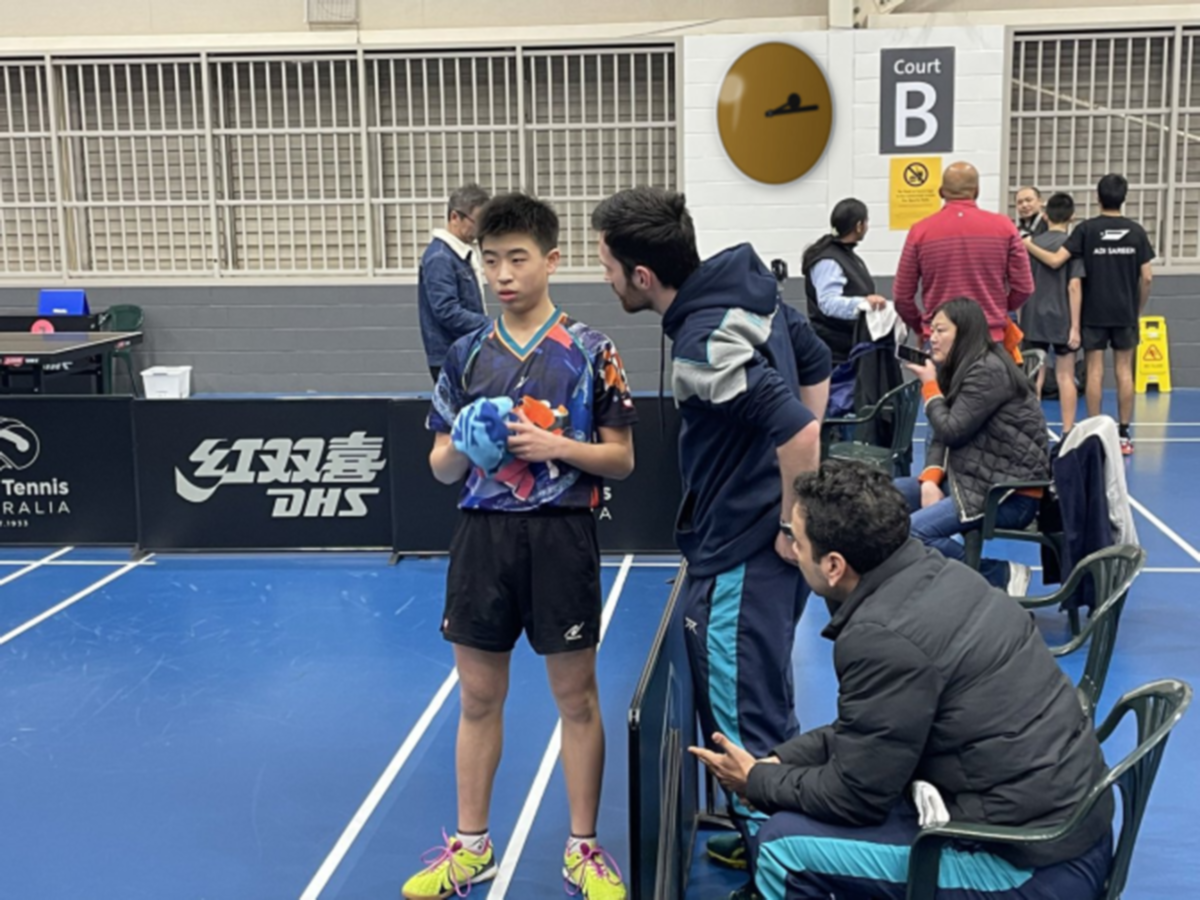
h=2 m=14
